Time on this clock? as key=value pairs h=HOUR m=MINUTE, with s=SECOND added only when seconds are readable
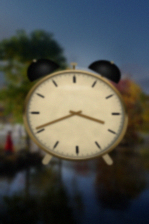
h=3 m=41
